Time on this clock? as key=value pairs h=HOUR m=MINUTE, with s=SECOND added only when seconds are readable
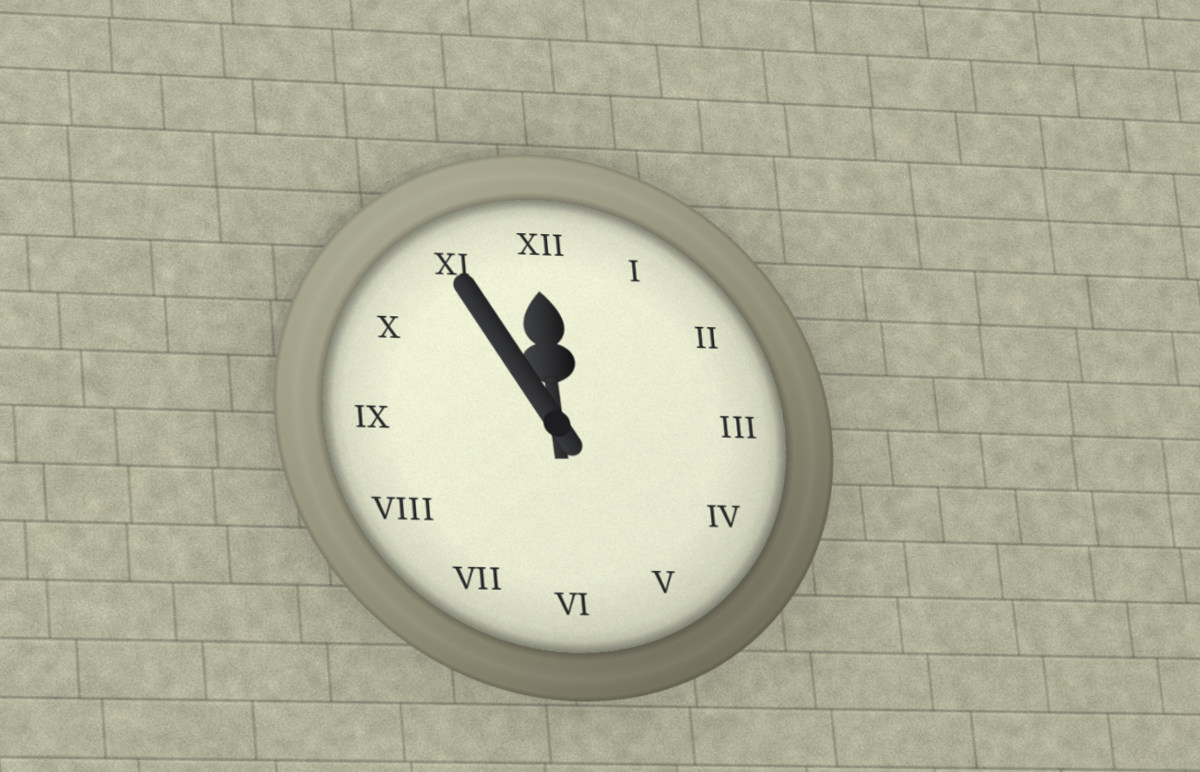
h=11 m=55
